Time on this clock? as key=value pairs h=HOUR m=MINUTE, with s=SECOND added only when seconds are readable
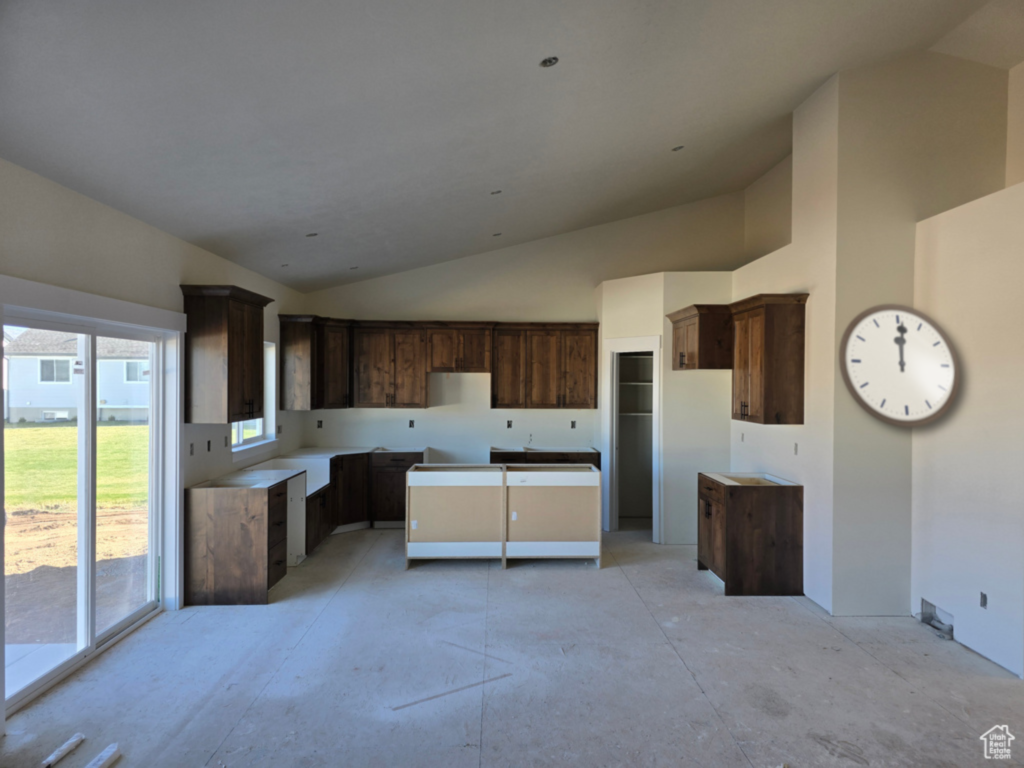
h=12 m=1
